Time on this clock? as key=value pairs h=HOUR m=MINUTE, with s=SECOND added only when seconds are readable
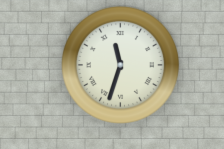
h=11 m=33
